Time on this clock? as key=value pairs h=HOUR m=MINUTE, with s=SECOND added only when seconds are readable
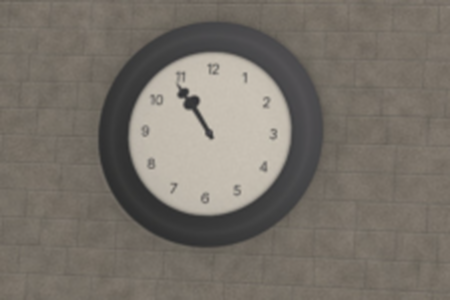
h=10 m=54
